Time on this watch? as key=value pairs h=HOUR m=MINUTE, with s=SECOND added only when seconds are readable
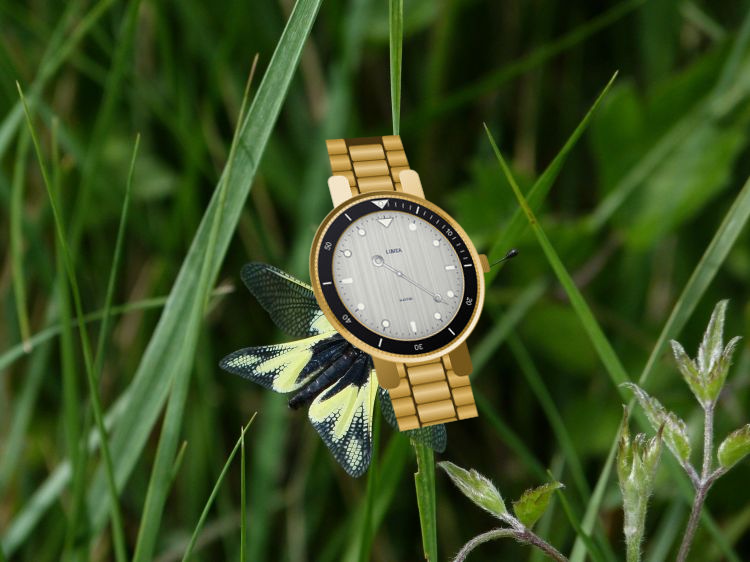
h=10 m=22
